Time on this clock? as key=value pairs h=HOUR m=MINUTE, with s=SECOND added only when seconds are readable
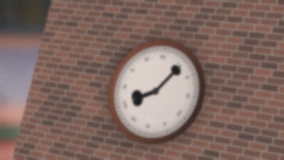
h=8 m=6
